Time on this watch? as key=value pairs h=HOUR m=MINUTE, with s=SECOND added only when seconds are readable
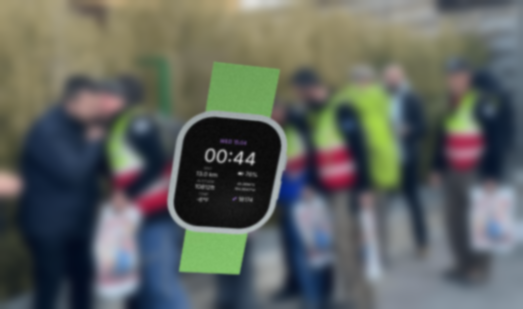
h=0 m=44
